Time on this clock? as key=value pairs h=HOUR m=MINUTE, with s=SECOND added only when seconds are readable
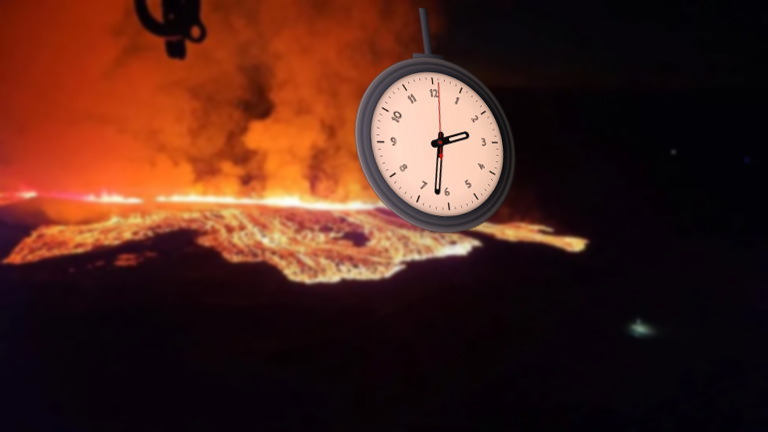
h=2 m=32 s=1
